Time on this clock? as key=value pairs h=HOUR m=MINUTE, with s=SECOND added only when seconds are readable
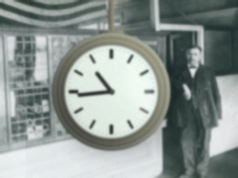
h=10 m=44
